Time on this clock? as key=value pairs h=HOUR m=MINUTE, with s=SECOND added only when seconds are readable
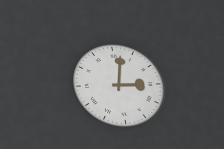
h=3 m=2
